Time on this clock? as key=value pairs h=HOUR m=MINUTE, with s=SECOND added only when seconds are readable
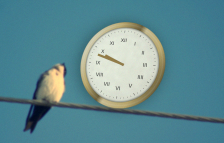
h=9 m=48
